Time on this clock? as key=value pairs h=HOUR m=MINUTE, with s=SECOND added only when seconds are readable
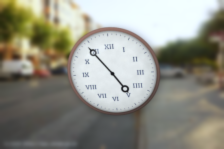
h=4 m=54
